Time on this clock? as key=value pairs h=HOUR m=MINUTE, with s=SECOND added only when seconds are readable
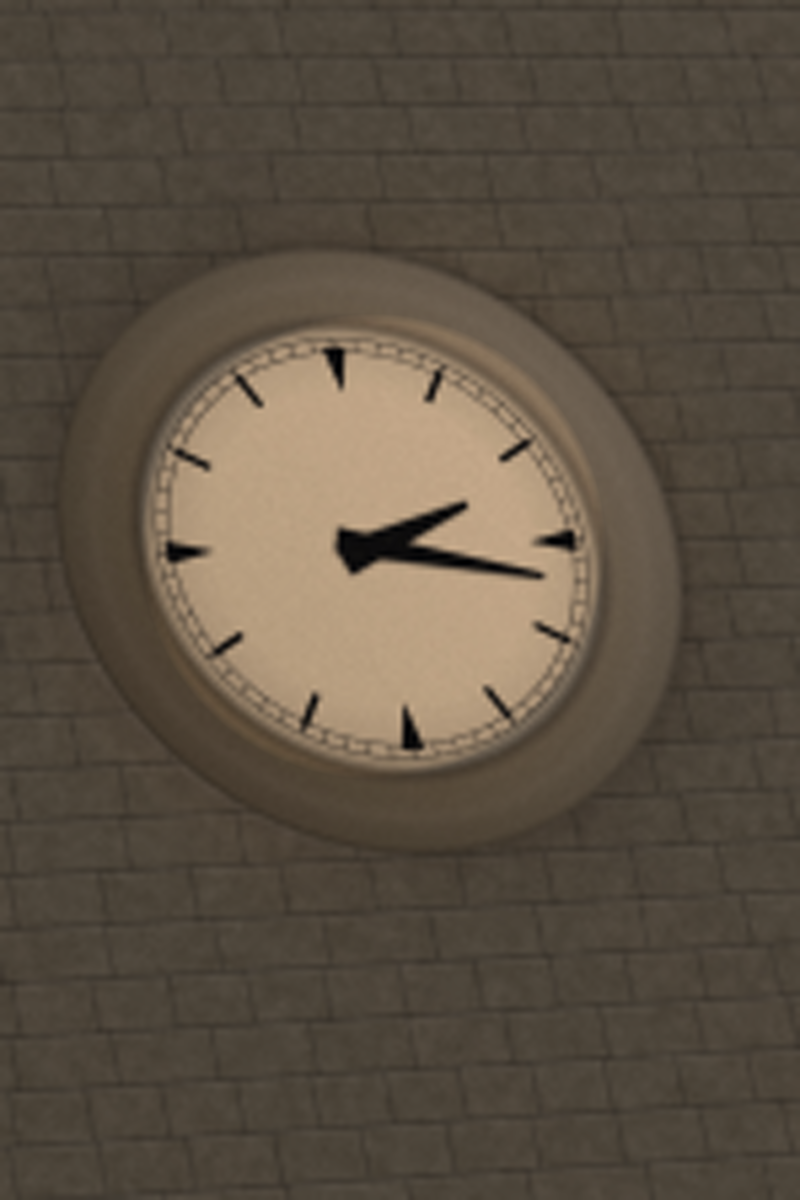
h=2 m=17
